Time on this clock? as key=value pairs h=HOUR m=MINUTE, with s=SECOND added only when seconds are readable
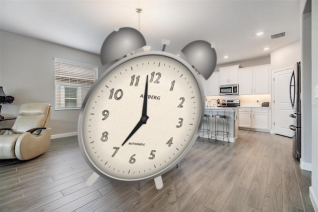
h=6 m=58
